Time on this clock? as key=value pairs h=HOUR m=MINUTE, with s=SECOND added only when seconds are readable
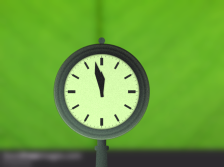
h=11 m=58
